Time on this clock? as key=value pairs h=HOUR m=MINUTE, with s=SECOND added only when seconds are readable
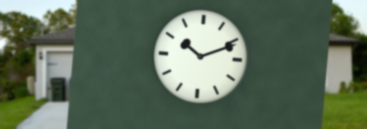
h=10 m=11
